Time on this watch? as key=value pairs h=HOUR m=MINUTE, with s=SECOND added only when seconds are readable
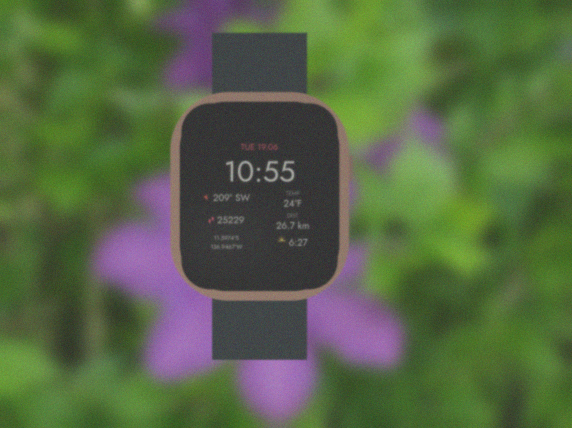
h=10 m=55
